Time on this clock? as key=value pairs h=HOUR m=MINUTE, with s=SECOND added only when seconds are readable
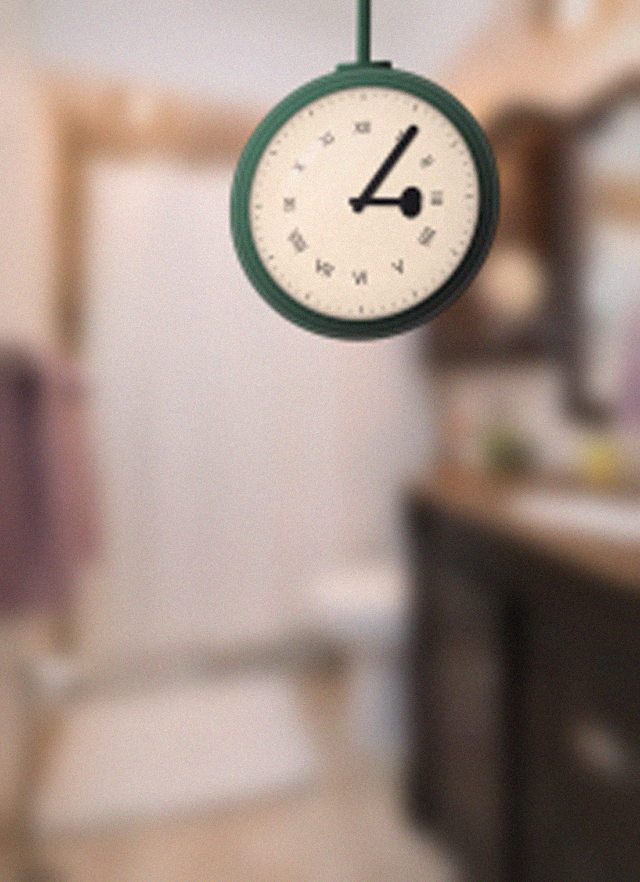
h=3 m=6
